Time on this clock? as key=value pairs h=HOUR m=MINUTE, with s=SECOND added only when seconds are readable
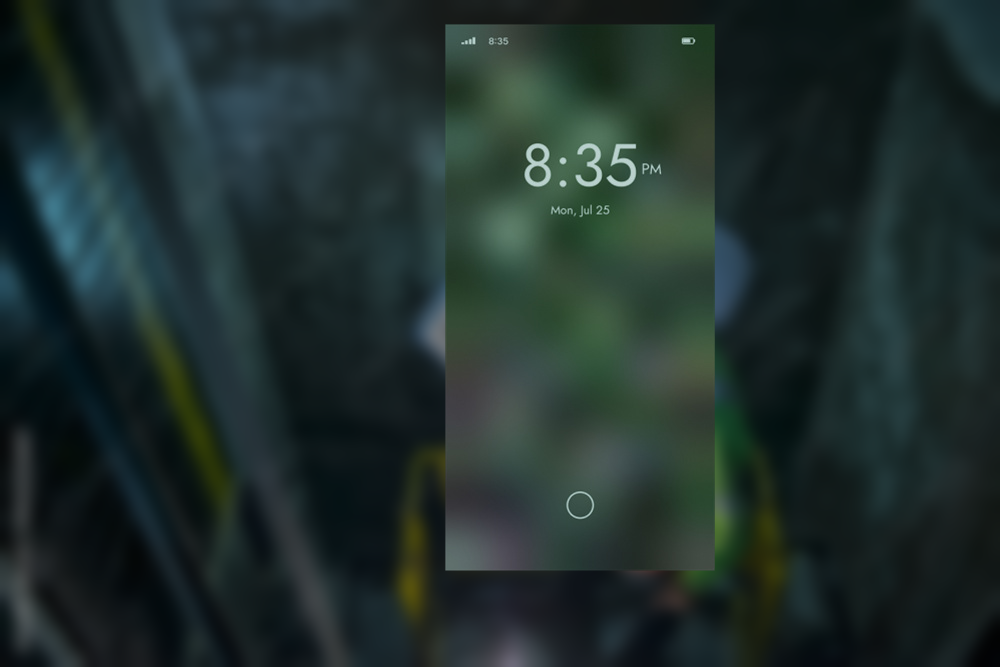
h=8 m=35
